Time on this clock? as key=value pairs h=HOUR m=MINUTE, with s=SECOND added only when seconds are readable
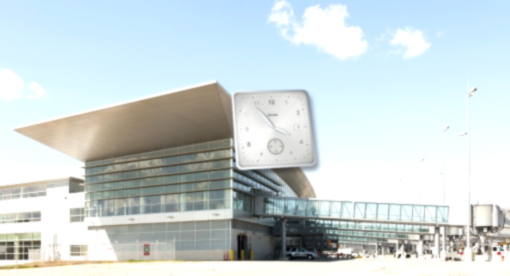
h=3 m=54
